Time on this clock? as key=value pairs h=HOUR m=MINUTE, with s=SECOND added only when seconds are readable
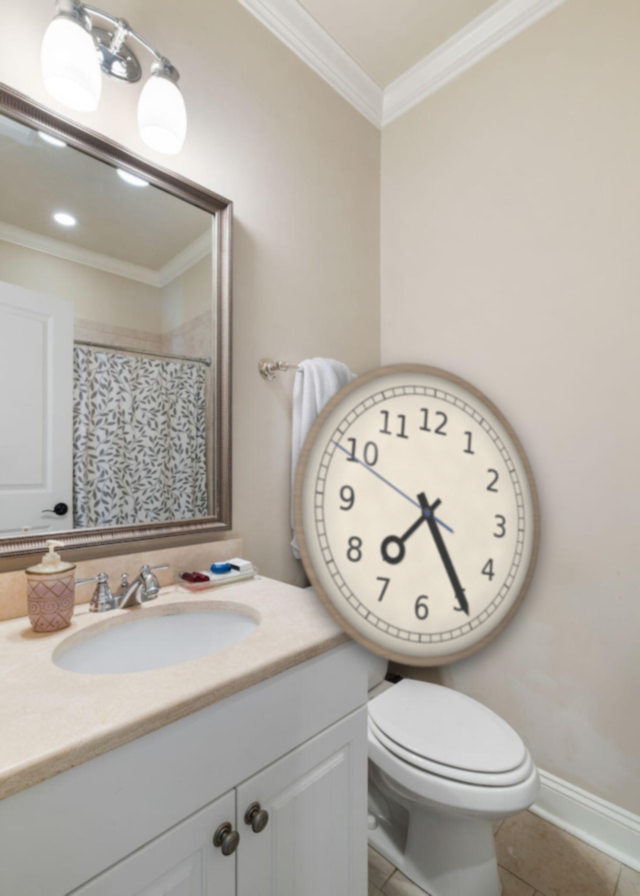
h=7 m=24 s=49
